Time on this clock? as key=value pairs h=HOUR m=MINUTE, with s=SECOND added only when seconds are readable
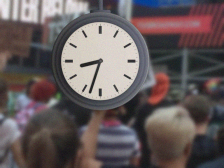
h=8 m=33
